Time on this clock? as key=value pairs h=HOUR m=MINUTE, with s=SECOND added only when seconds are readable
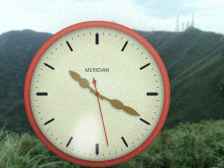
h=10 m=19 s=28
